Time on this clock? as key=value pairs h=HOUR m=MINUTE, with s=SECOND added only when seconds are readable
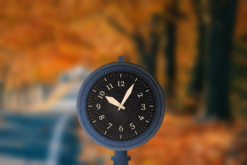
h=10 m=5
